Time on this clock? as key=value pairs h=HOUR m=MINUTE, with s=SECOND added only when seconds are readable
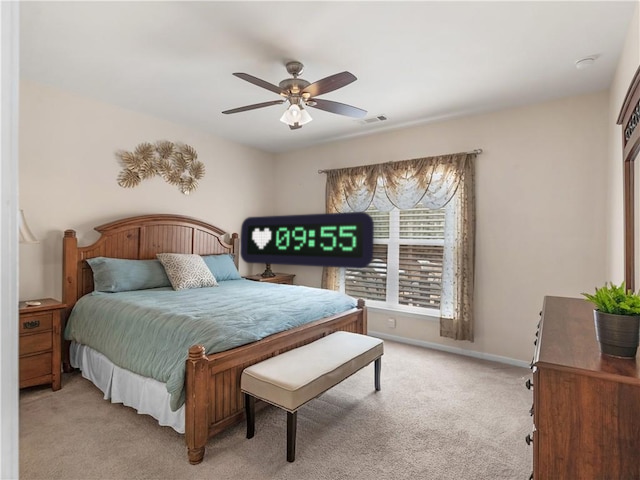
h=9 m=55
